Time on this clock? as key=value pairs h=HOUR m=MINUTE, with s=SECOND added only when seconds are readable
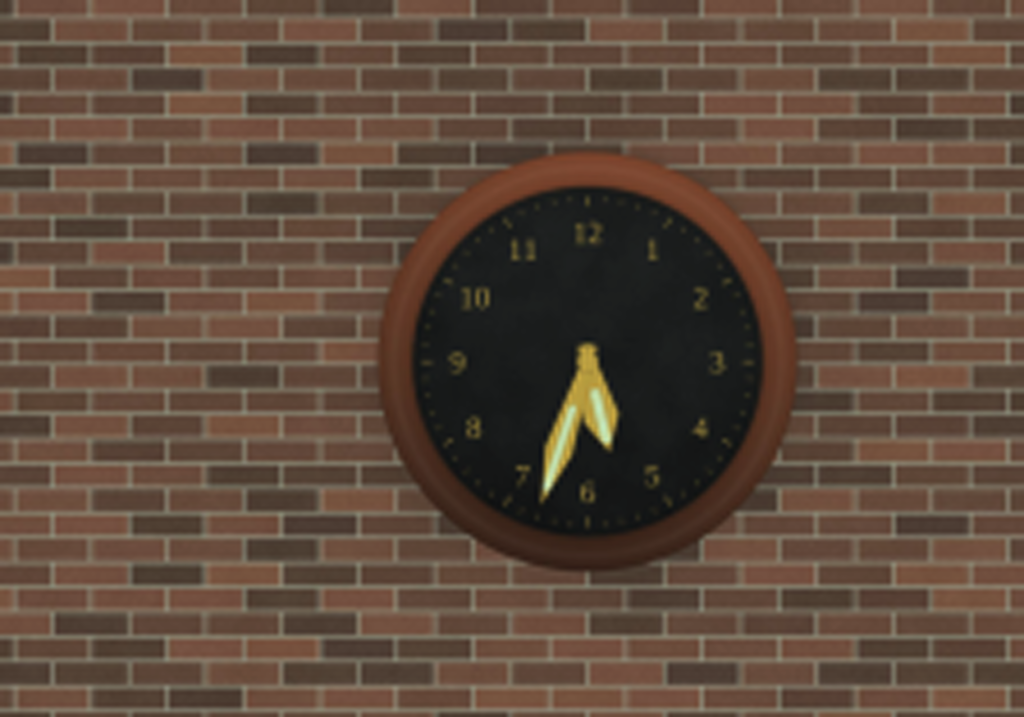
h=5 m=33
